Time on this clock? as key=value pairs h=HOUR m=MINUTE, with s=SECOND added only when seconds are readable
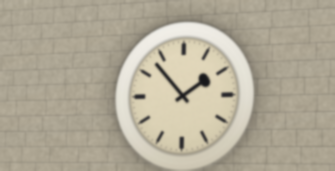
h=1 m=53
